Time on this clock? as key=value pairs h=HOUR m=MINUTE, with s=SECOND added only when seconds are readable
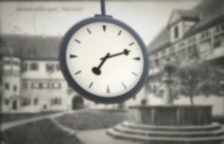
h=7 m=12
